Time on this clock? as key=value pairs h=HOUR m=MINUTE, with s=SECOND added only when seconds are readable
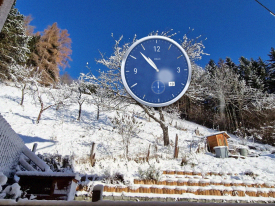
h=10 m=53
